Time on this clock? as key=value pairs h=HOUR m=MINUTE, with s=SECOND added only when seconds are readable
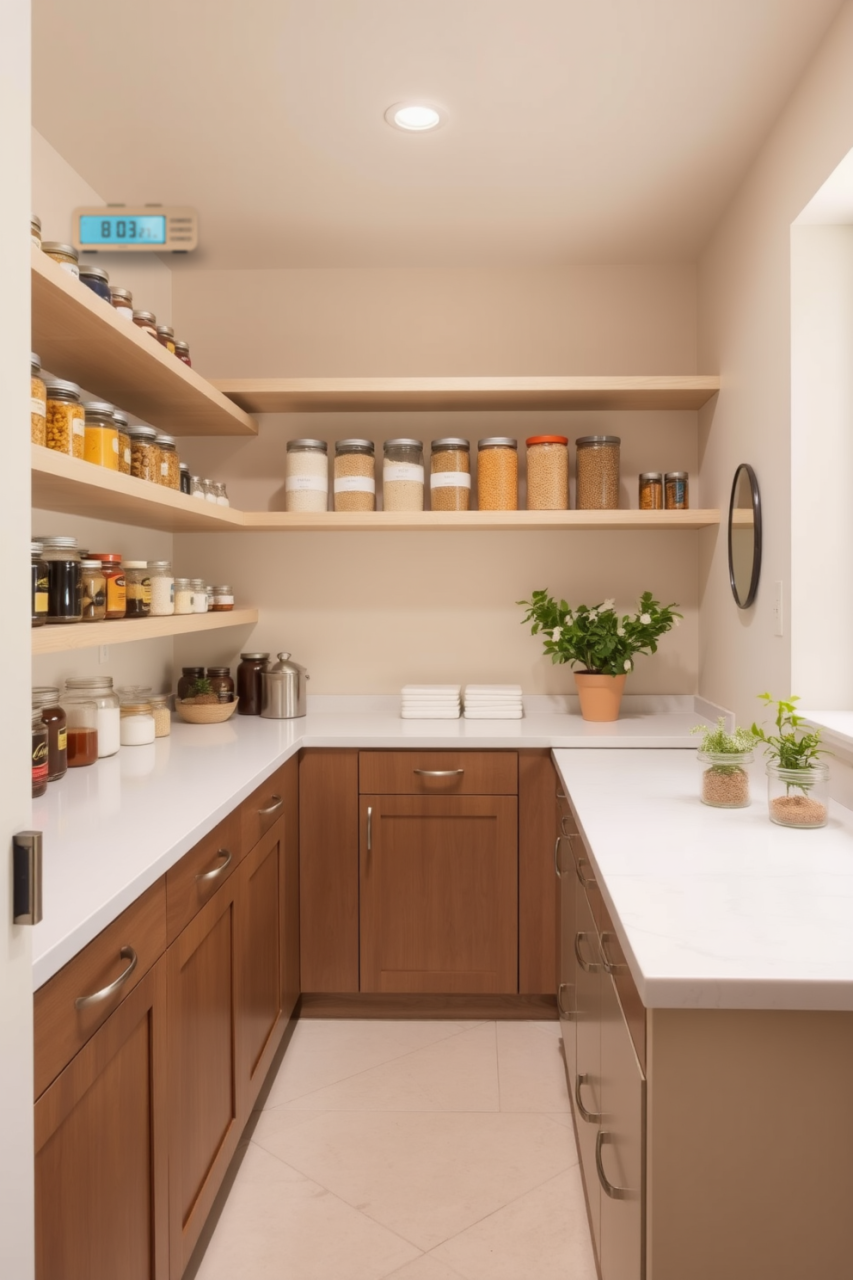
h=8 m=3
